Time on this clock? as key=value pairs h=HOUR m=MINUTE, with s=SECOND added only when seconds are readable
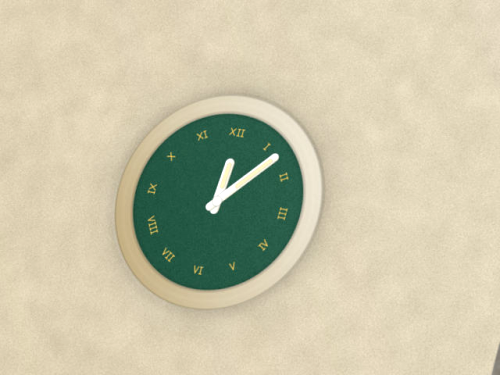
h=12 m=7
